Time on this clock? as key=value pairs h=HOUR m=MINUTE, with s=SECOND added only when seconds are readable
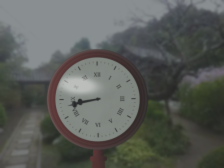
h=8 m=43
